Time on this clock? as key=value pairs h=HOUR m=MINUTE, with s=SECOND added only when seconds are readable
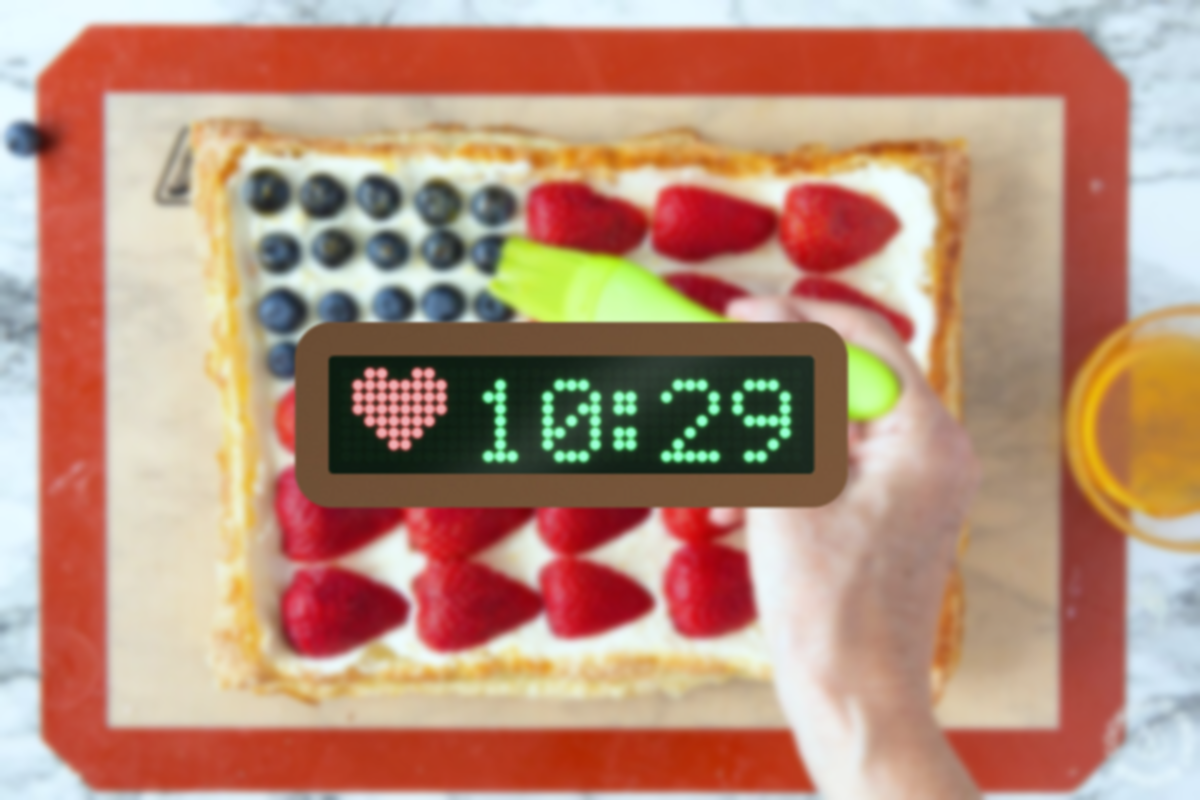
h=10 m=29
